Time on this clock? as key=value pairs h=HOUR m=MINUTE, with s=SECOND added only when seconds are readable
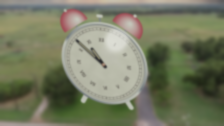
h=10 m=52
